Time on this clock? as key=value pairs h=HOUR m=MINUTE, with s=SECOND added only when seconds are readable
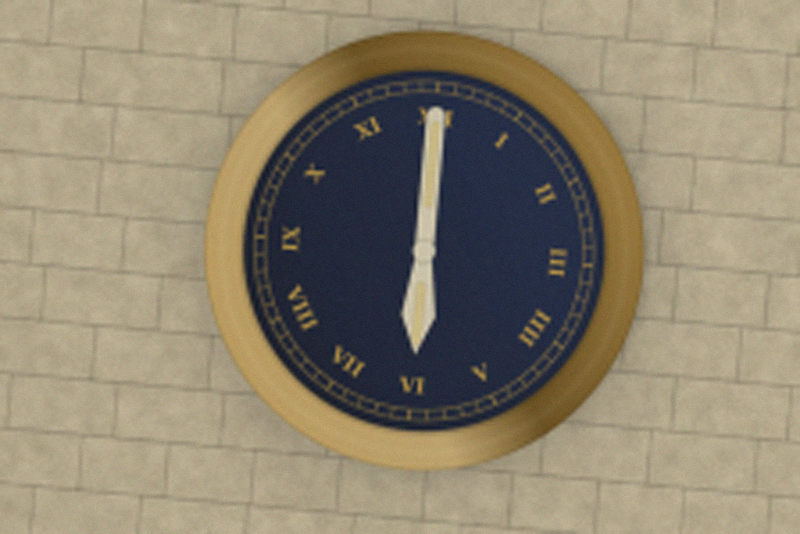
h=6 m=0
